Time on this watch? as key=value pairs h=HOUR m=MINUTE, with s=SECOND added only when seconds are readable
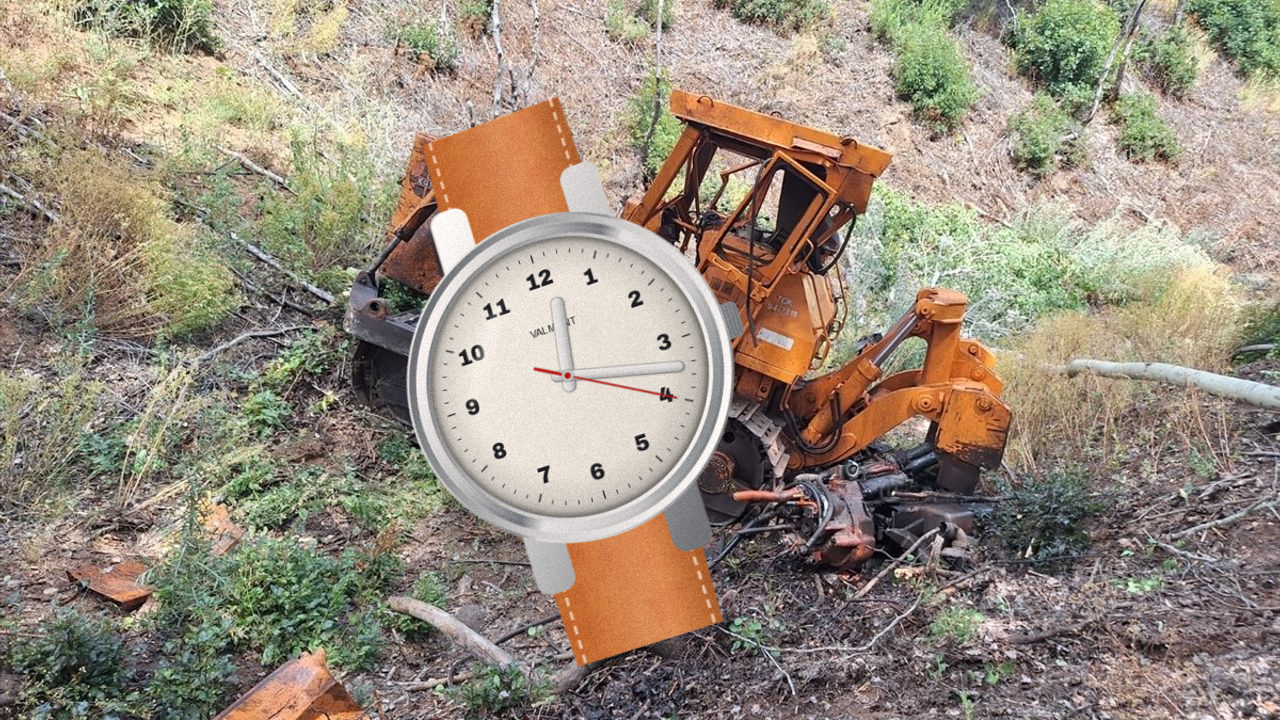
h=12 m=17 s=20
